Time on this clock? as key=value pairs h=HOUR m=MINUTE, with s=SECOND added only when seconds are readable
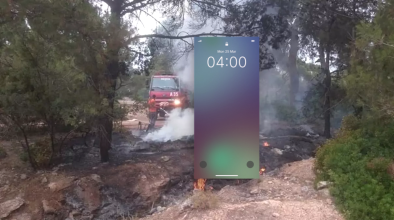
h=4 m=0
